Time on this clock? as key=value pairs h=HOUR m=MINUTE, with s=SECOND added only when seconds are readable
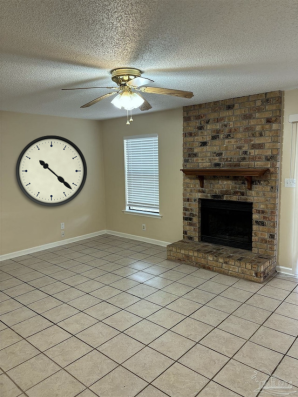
h=10 m=22
